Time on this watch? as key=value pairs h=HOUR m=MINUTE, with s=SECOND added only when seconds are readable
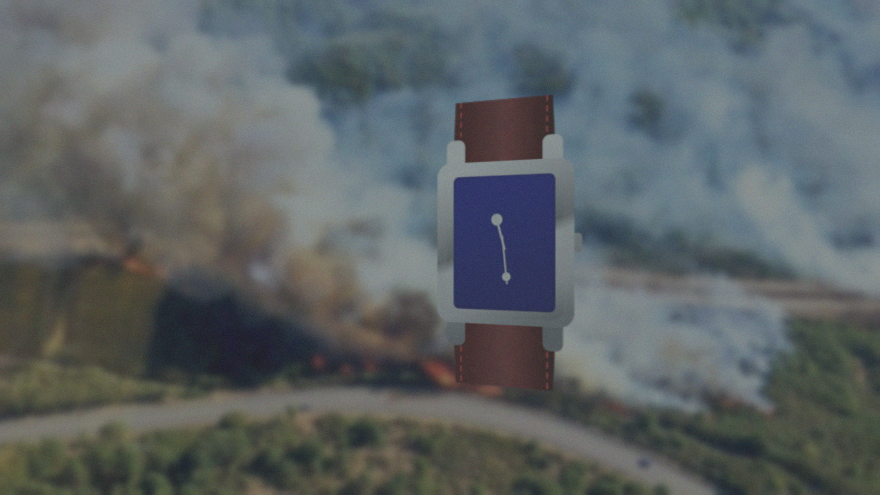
h=11 m=29
